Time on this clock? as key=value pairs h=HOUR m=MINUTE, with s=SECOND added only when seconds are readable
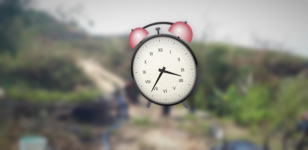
h=3 m=36
